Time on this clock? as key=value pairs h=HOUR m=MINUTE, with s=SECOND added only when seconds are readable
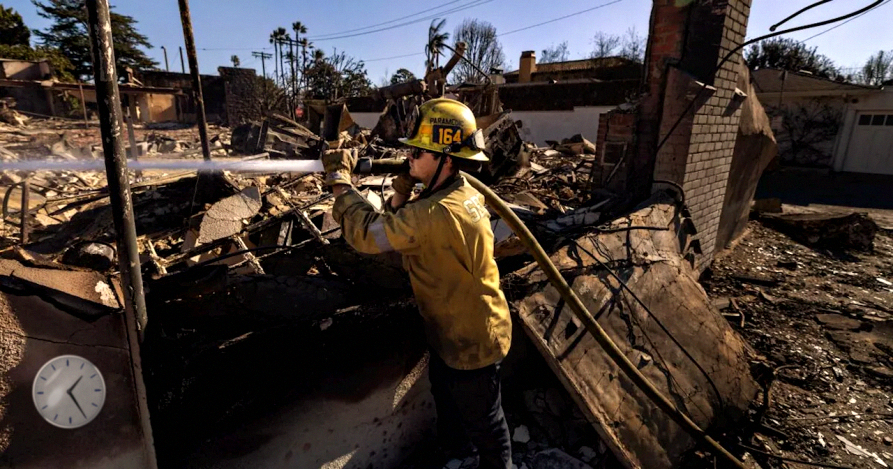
h=1 m=25
